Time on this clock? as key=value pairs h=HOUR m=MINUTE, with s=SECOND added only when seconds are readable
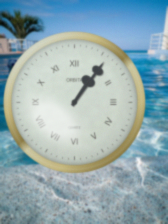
h=1 m=6
